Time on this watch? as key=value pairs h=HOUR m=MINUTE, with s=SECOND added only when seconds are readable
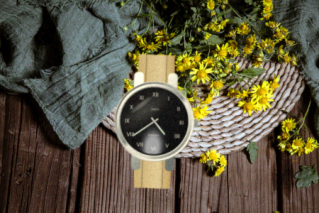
h=4 m=39
